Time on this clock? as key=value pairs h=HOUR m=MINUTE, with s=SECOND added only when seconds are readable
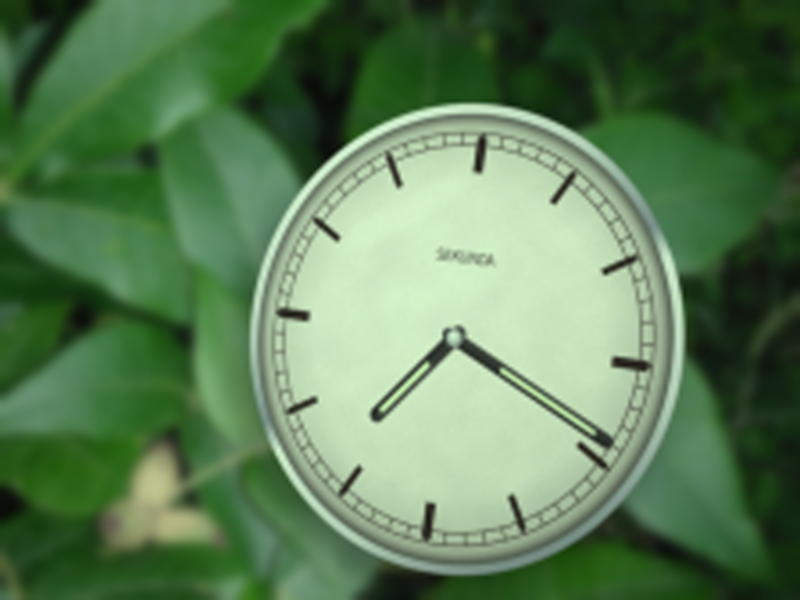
h=7 m=19
